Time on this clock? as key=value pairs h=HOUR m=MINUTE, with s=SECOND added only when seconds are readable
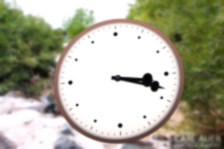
h=3 m=18
